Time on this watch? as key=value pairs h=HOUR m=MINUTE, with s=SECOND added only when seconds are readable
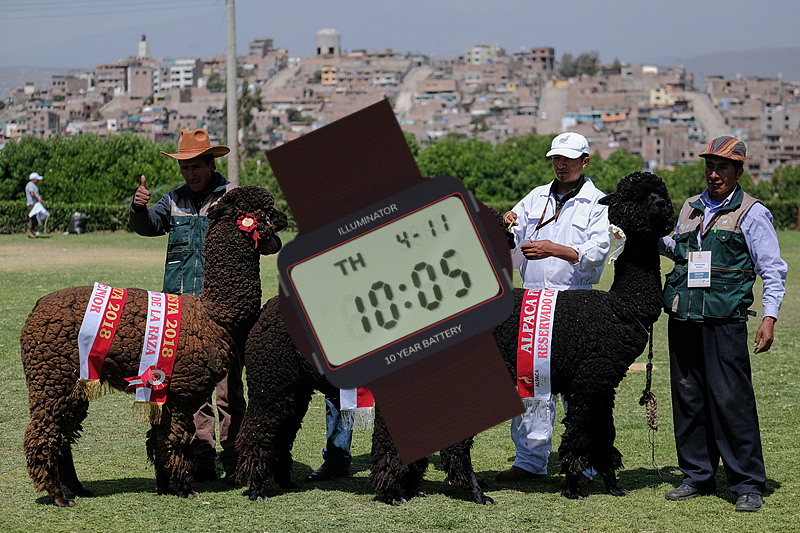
h=10 m=5
